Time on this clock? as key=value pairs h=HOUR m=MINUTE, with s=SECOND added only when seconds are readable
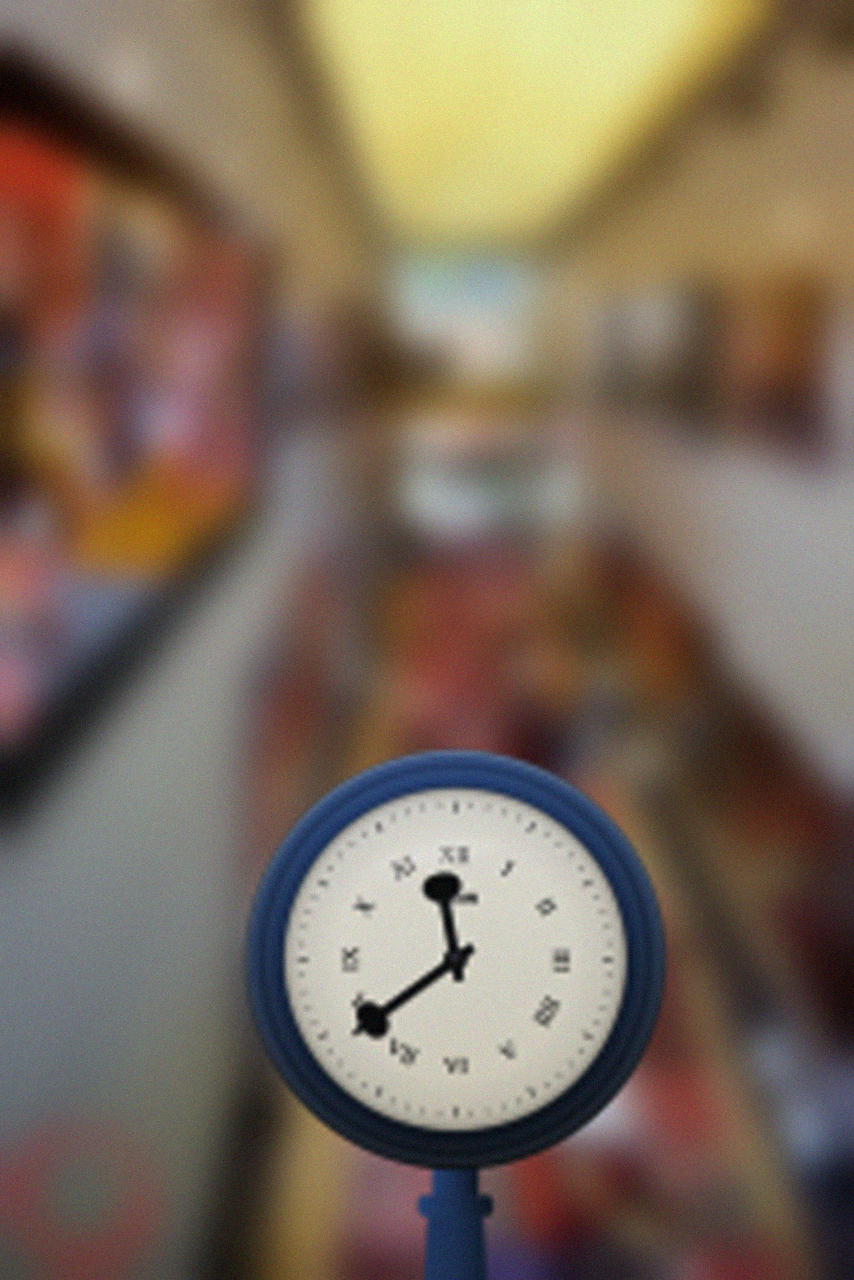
h=11 m=39
